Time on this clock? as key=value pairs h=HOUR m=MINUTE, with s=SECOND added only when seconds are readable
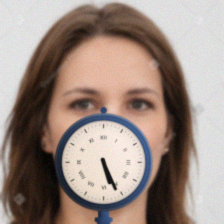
h=5 m=26
